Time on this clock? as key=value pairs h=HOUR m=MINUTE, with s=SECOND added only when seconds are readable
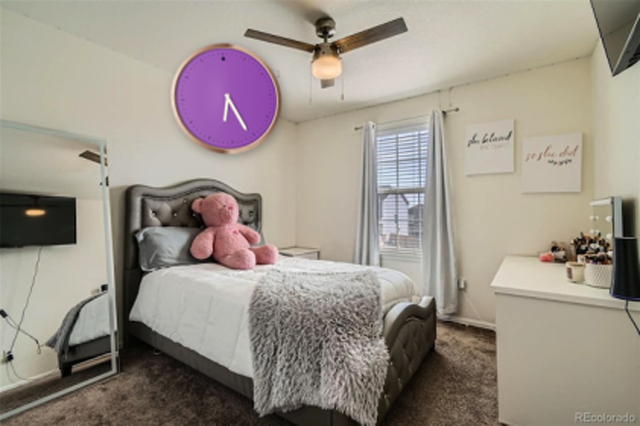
h=6 m=26
